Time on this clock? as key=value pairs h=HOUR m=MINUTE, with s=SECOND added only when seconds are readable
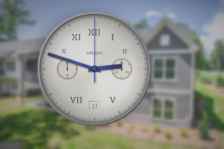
h=2 m=48
